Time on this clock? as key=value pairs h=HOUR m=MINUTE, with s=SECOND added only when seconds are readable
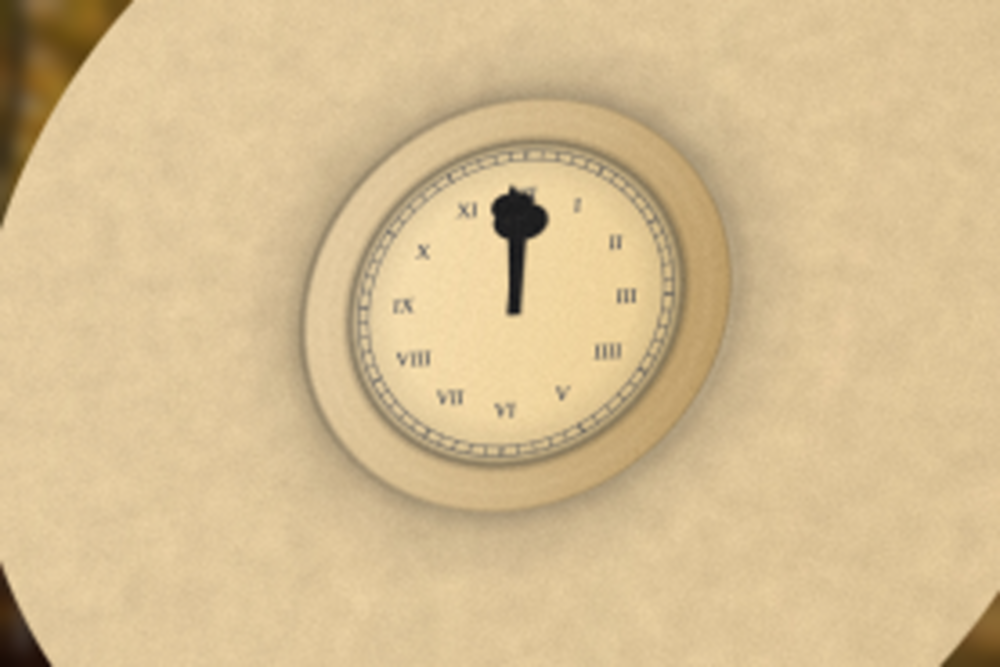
h=11 m=59
